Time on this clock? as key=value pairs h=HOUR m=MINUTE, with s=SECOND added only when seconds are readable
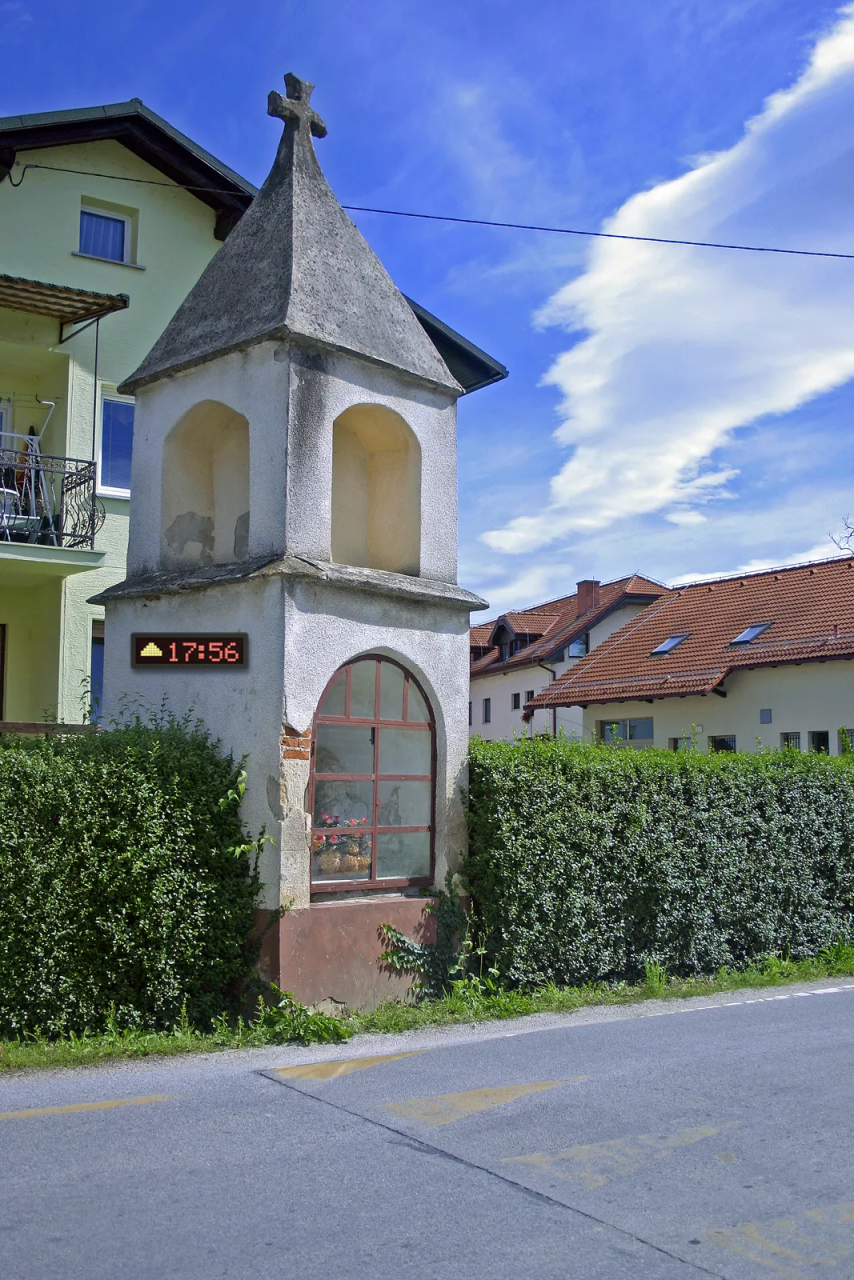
h=17 m=56
